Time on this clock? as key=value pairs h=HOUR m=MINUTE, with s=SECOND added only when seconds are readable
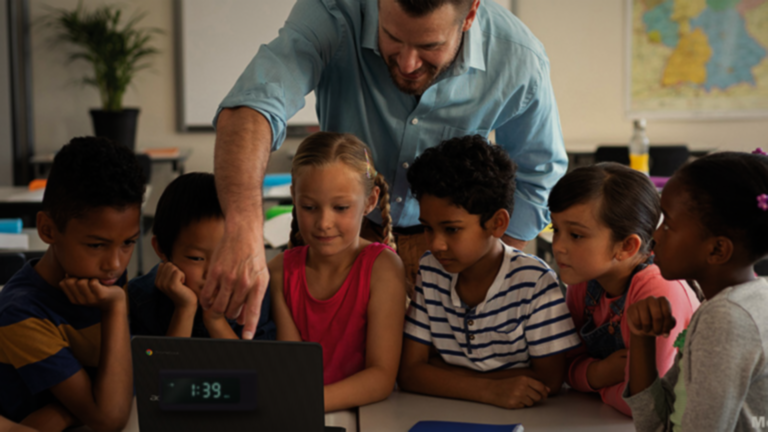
h=1 m=39
